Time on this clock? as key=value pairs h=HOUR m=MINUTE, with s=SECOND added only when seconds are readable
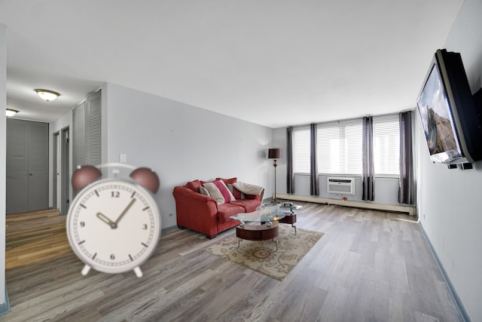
h=10 m=6
